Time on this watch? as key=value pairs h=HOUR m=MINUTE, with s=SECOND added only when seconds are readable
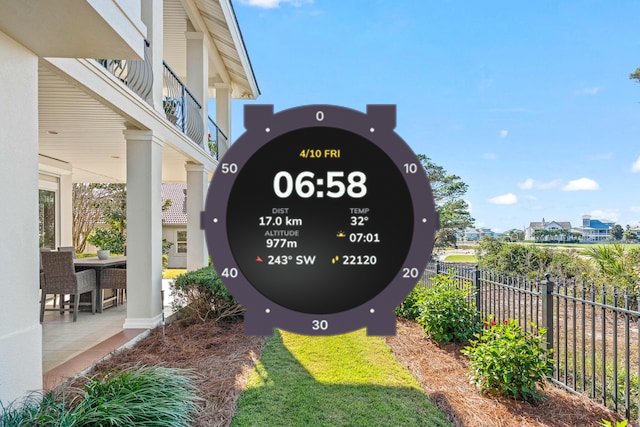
h=6 m=58
